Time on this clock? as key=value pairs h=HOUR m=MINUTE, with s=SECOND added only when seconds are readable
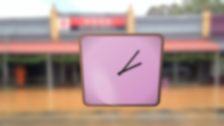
h=2 m=6
